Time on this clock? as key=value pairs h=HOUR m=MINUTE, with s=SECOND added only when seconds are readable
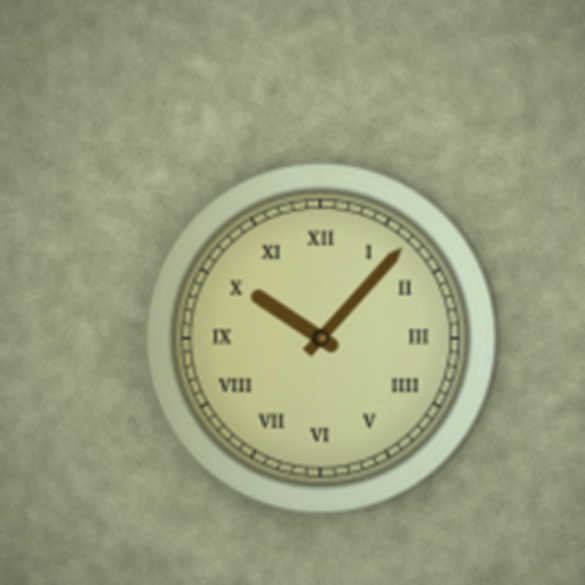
h=10 m=7
